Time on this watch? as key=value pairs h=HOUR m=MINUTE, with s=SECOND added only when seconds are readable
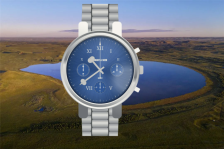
h=10 m=39
